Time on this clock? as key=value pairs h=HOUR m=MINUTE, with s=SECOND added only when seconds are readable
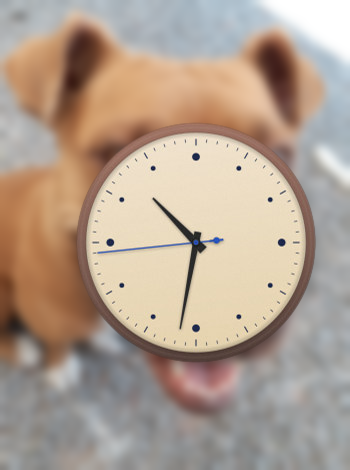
h=10 m=31 s=44
